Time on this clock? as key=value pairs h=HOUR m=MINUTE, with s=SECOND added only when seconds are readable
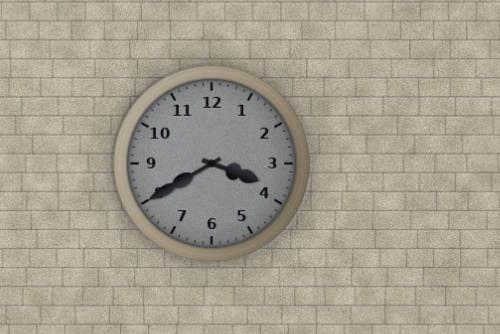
h=3 m=40
